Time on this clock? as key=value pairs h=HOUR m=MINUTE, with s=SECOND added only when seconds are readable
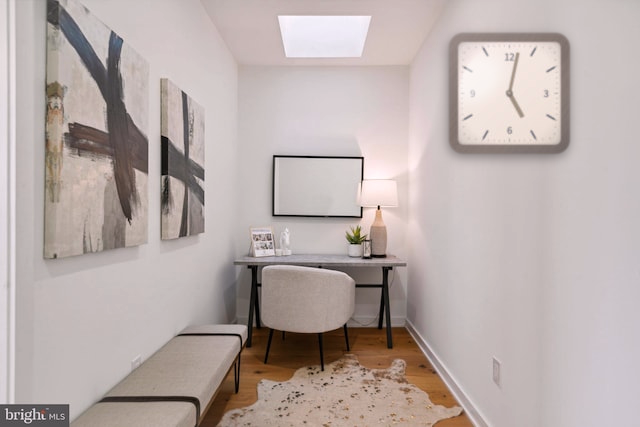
h=5 m=2
